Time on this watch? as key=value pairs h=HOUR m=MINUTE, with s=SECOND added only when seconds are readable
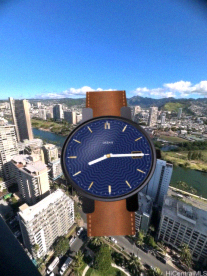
h=8 m=15
